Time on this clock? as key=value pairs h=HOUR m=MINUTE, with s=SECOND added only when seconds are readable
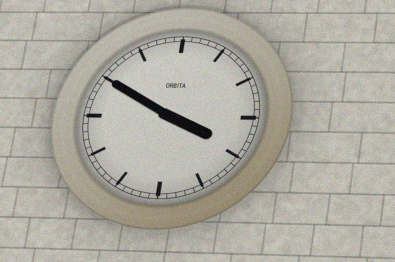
h=3 m=50
